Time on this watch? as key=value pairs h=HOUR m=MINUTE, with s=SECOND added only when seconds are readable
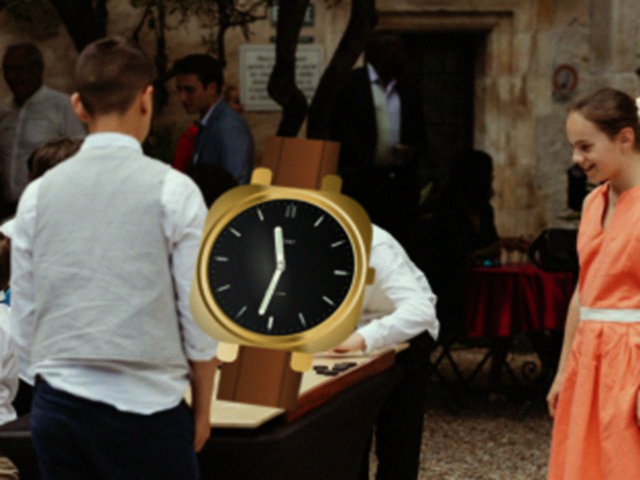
h=11 m=32
